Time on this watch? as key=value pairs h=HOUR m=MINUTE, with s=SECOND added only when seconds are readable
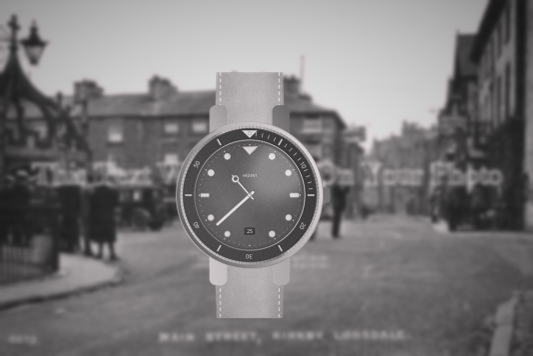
h=10 m=38
